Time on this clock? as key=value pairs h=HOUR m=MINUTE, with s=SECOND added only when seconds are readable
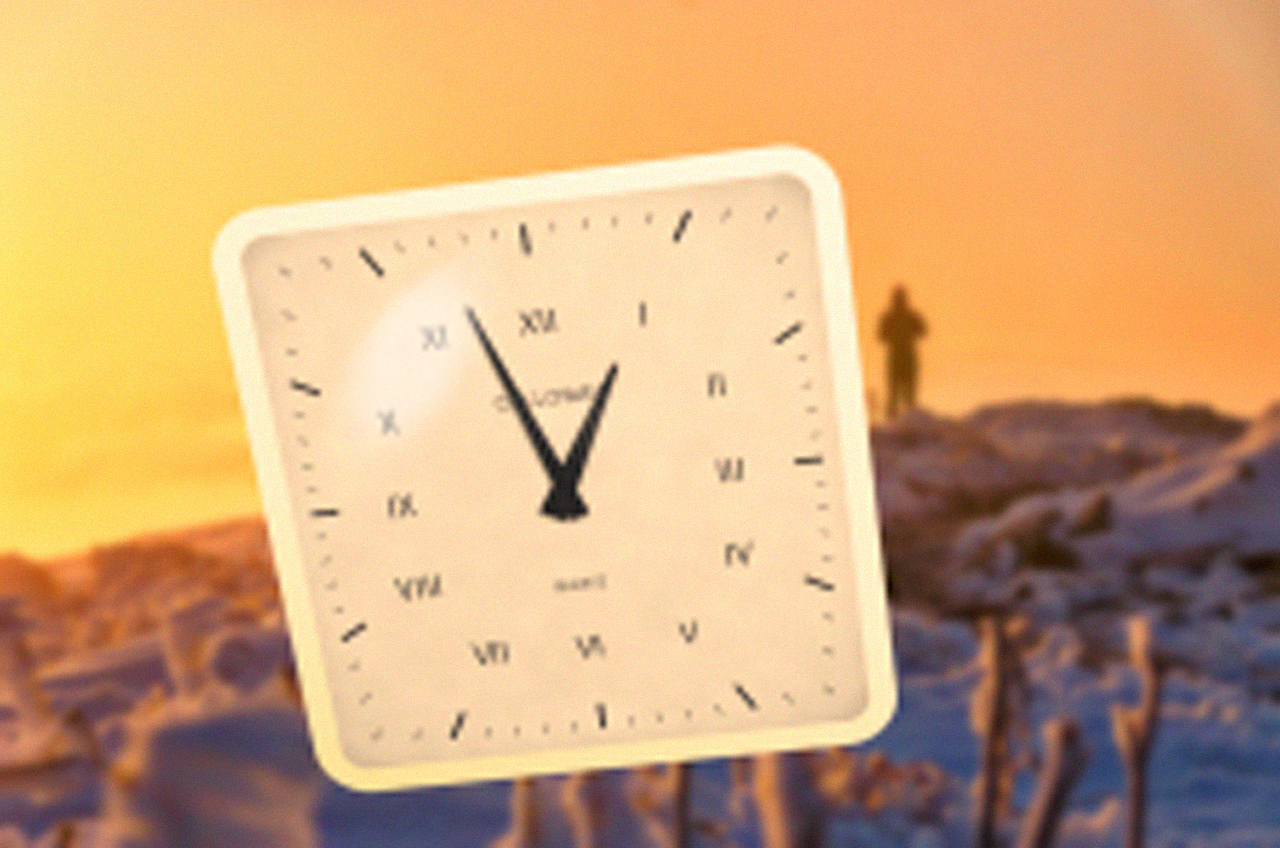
h=12 m=57
